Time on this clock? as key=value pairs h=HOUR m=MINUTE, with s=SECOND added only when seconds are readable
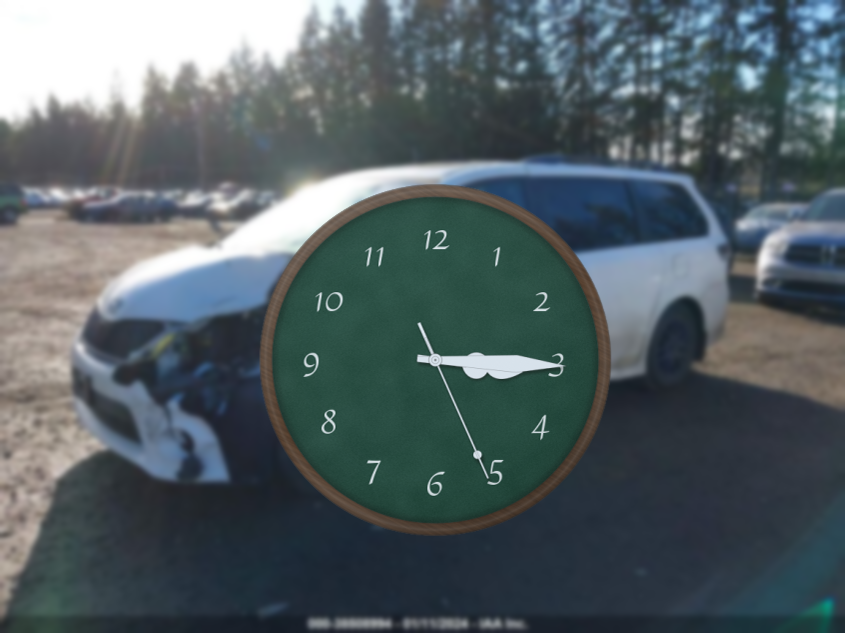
h=3 m=15 s=26
